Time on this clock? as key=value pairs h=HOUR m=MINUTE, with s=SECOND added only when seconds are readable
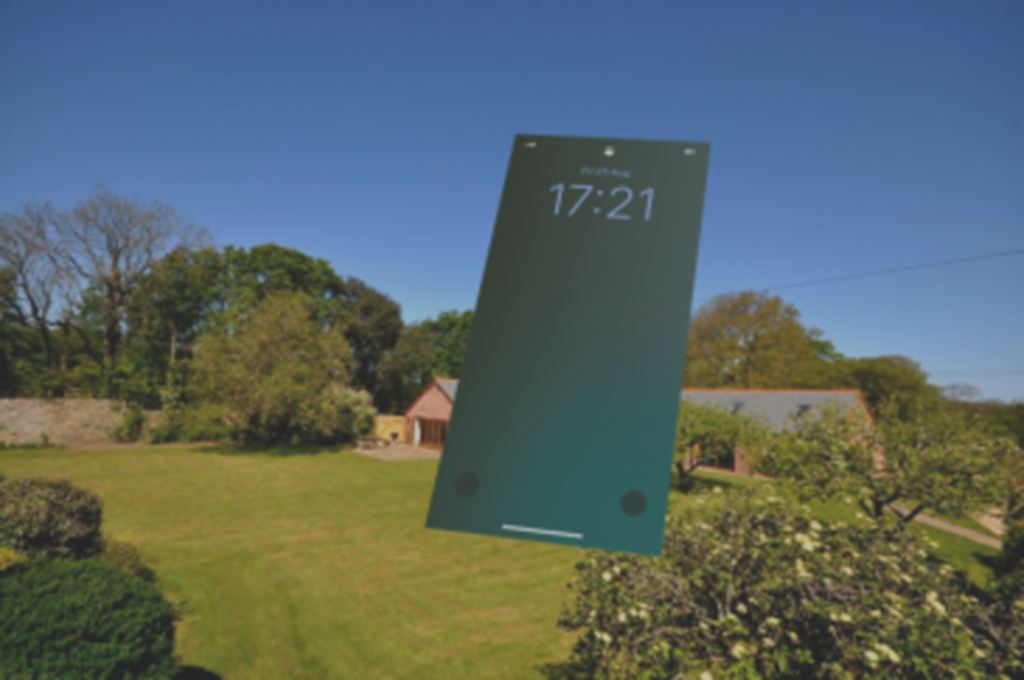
h=17 m=21
